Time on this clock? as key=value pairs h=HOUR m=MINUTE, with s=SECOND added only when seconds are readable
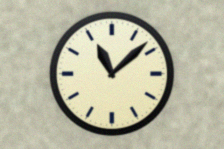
h=11 m=8
